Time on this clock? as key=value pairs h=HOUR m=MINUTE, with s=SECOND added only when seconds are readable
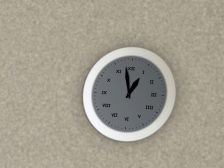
h=12 m=58
